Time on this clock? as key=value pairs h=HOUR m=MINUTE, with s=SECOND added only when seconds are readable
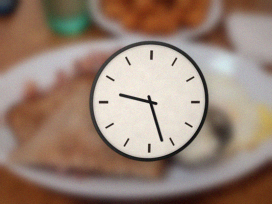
h=9 m=27
